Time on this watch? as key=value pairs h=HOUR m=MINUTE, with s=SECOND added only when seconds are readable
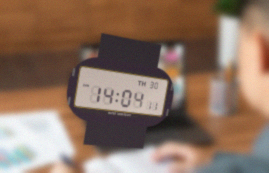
h=14 m=4
